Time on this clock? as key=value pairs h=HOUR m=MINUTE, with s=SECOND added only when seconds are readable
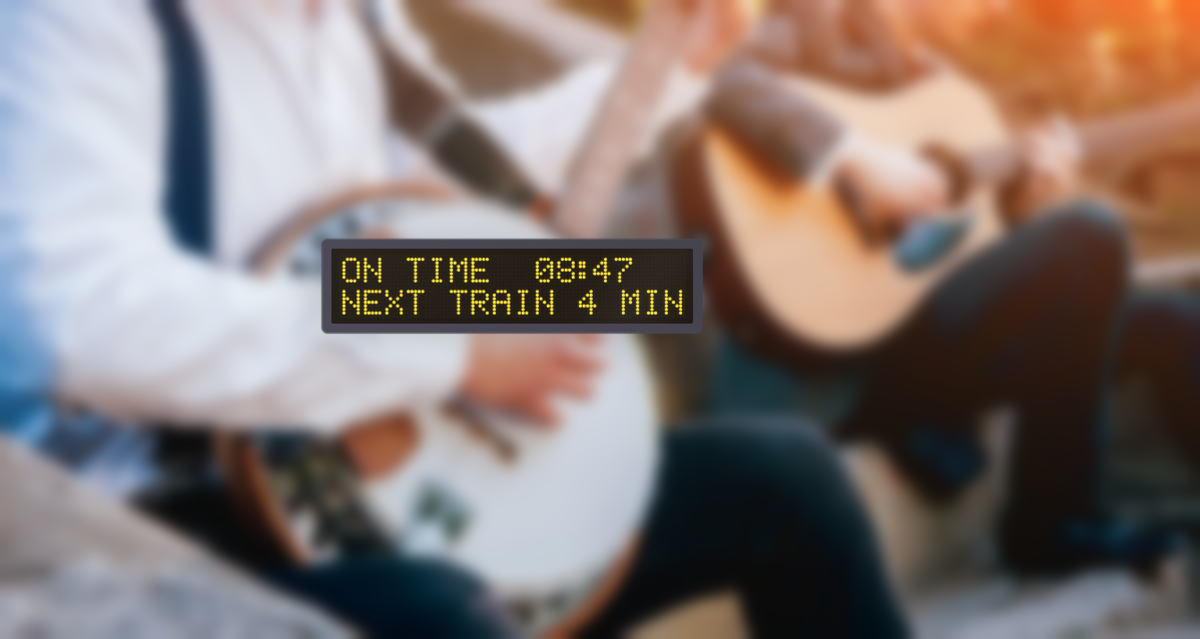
h=8 m=47
